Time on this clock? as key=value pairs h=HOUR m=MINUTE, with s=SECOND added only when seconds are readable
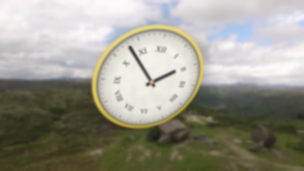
h=1 m=53
